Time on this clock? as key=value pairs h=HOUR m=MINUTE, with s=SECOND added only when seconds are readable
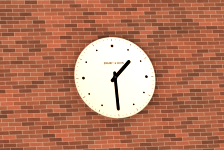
h=1 m=30
